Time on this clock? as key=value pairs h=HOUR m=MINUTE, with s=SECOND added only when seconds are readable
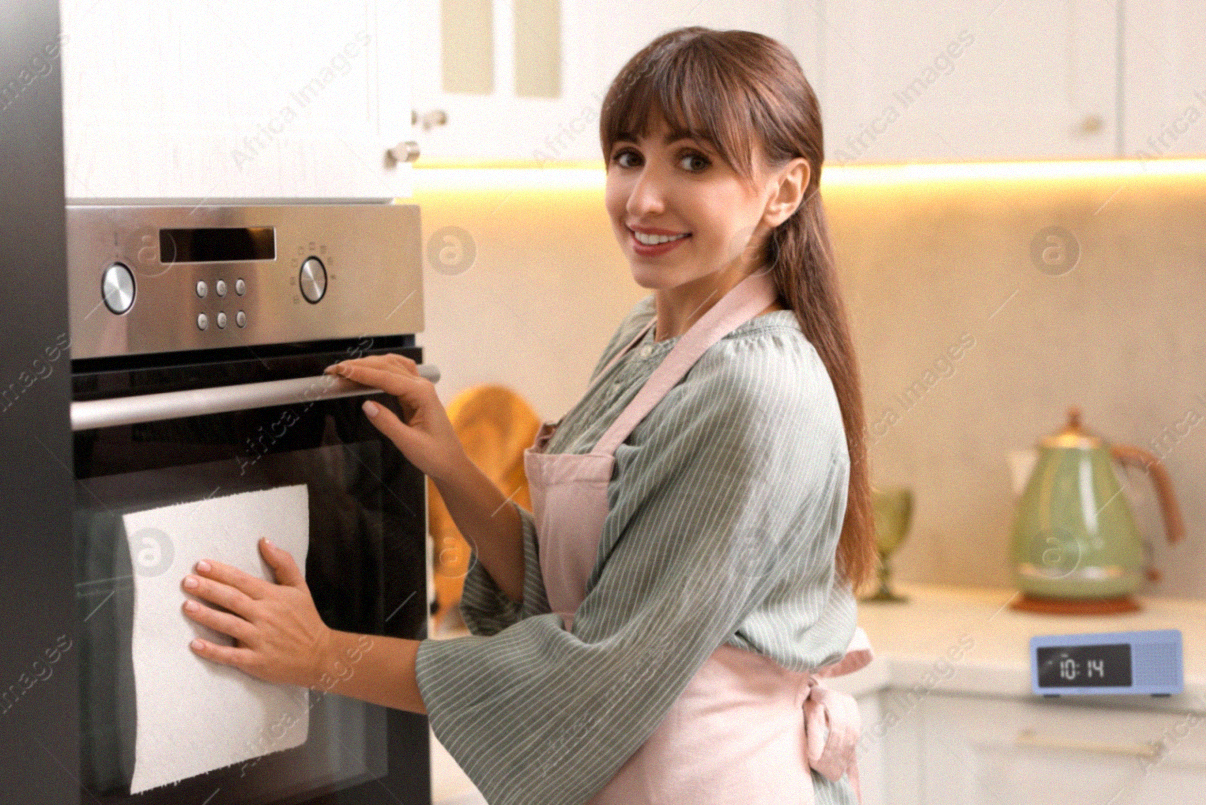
h=10 m=14
